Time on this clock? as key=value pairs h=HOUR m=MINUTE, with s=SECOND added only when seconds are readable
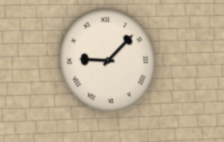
h=9 m=8
